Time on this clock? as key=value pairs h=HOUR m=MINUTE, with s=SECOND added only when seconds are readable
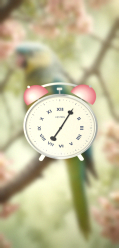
h=7 m=5
